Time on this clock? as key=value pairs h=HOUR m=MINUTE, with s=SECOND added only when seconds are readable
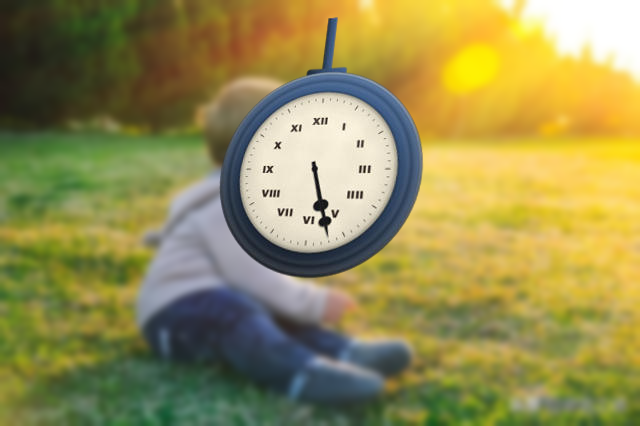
h=5 m=27
